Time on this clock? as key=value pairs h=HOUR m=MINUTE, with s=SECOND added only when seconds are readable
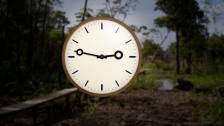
h=2 m=47
